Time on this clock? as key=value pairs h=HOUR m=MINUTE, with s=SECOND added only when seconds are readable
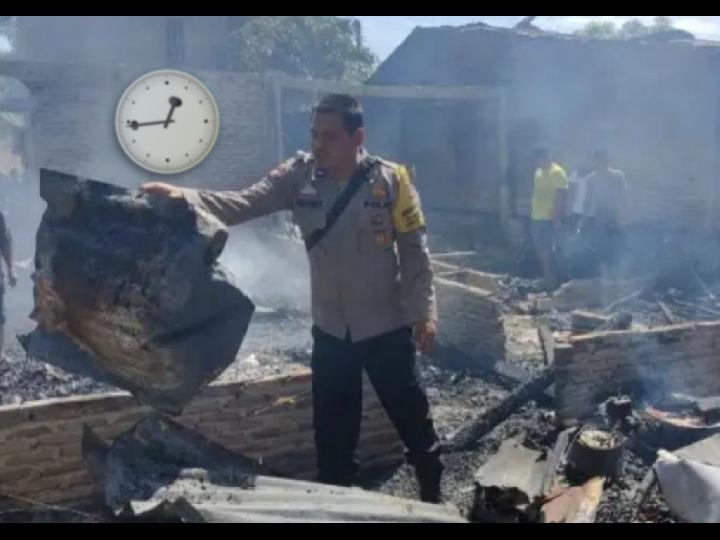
h=12 m=44
